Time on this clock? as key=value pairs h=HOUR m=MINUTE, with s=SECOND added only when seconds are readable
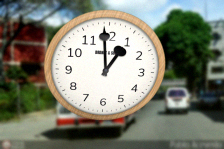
h=12 m=59
